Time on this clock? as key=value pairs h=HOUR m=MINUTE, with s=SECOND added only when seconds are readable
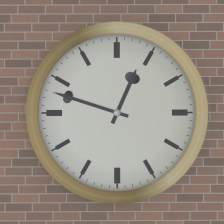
h=12 m=48
